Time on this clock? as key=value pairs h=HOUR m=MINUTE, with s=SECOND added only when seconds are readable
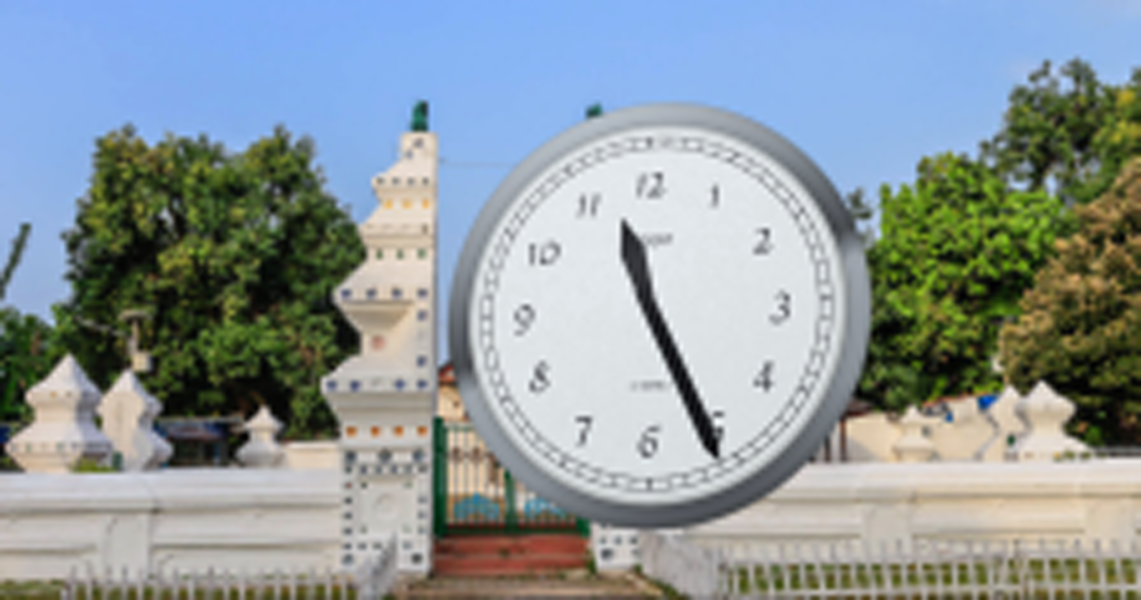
h=11 m=26
